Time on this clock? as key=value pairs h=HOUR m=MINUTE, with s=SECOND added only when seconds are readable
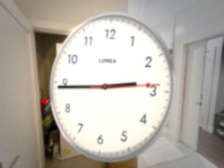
h=2 m=44 s=14
